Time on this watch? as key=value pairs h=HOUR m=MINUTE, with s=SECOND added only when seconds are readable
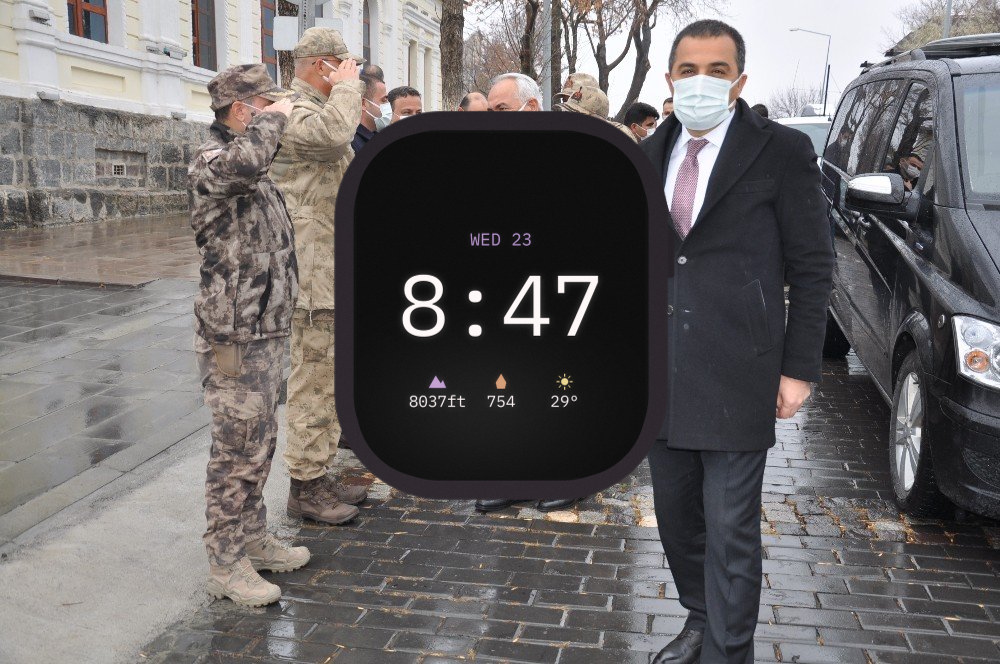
h=8 m=47
